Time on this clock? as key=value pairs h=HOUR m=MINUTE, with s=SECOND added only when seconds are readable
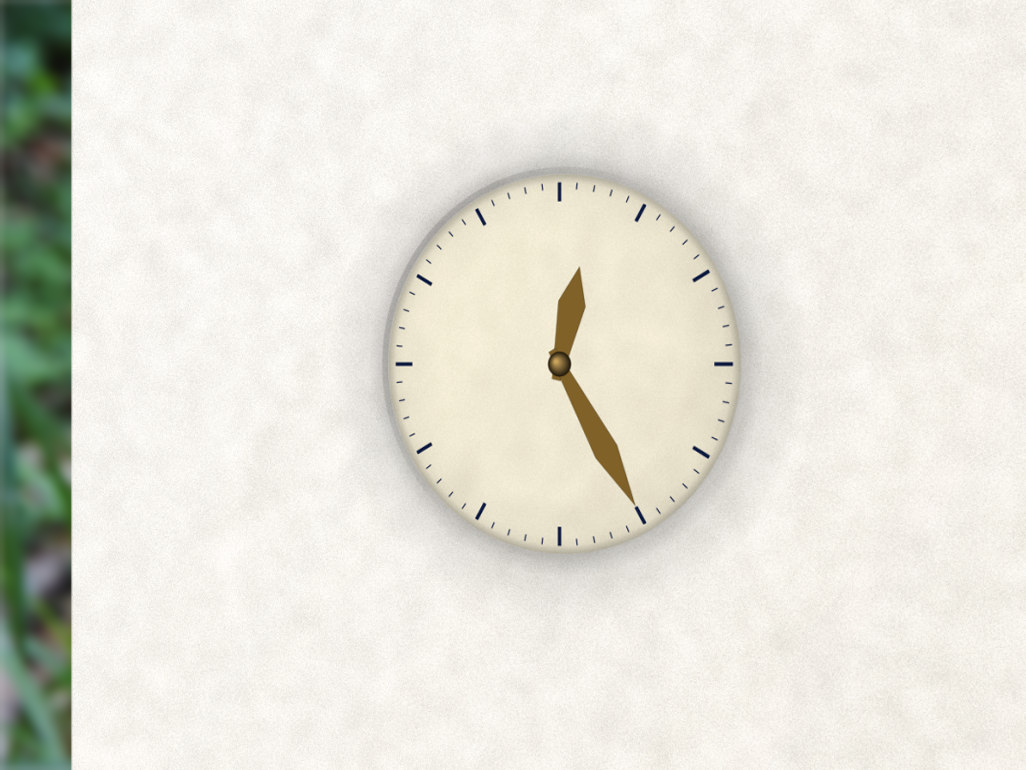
h=12 m=25
